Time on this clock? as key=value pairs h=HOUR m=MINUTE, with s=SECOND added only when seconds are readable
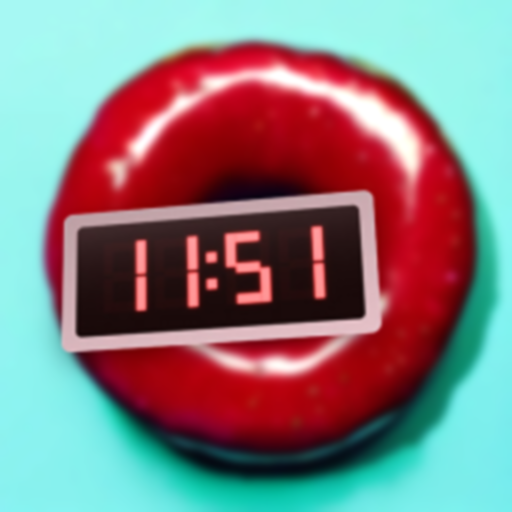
h=11 m=51
